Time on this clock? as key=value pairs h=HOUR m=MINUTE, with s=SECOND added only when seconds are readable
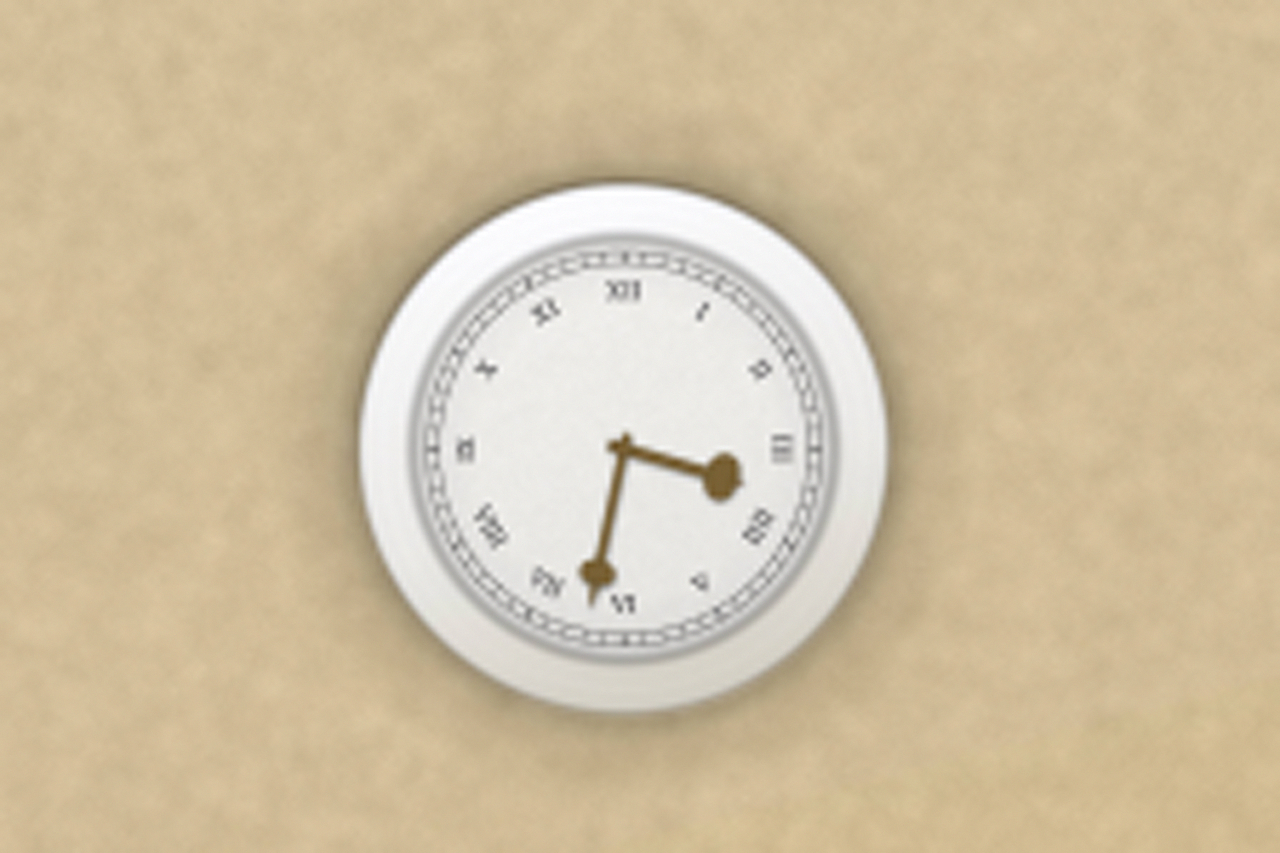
h=3 m=32
